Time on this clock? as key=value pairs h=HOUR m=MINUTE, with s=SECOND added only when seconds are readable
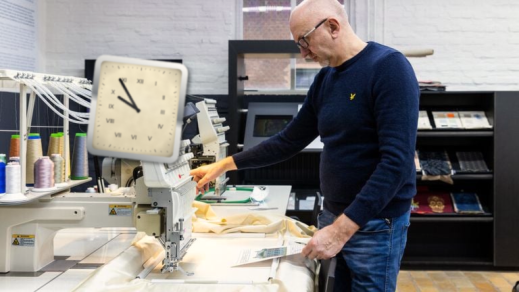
h=9 m=54
